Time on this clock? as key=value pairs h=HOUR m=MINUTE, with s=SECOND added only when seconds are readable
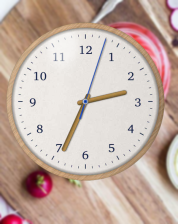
h=2 m=34 s=3
